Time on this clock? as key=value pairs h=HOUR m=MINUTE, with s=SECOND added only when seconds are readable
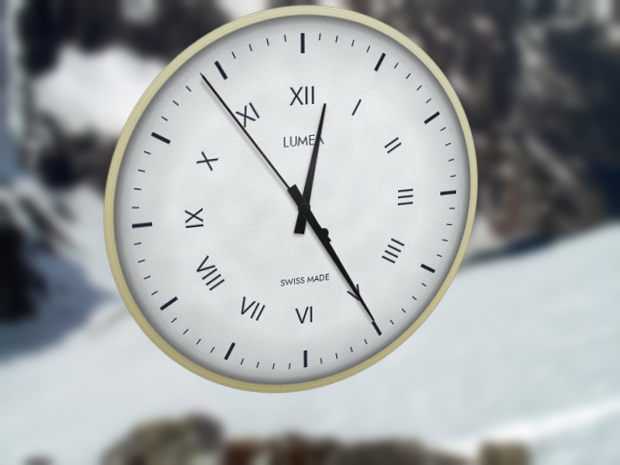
h=12 m=24 s=54
